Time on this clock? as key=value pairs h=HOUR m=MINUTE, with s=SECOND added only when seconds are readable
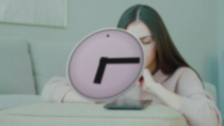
h=6 m=15
